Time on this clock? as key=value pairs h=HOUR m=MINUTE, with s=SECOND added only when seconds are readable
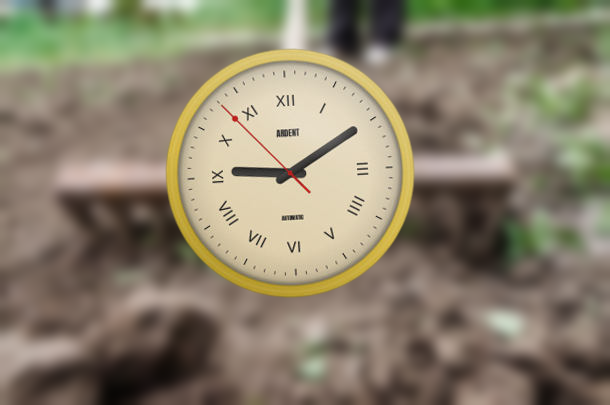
h=9 m=9 s=53
